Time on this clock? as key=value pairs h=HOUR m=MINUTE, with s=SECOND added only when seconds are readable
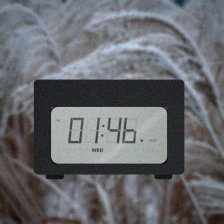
h=1 m=46
